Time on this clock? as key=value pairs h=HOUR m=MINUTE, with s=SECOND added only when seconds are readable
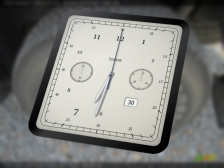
h=6 m=31
